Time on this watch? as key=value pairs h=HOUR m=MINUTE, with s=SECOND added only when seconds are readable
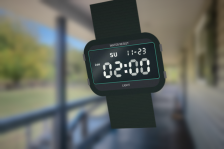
h=2 m=0
